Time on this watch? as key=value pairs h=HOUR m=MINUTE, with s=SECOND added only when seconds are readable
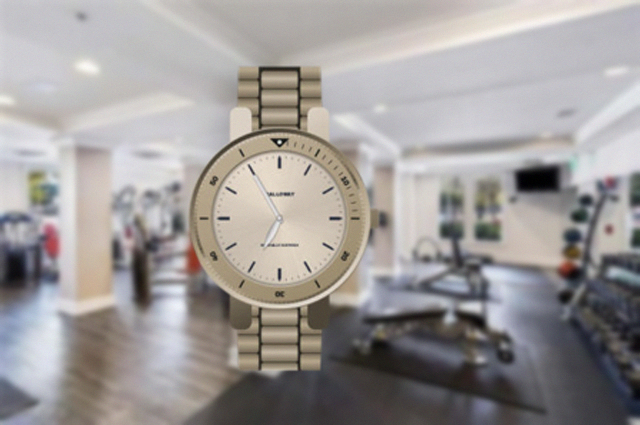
h=6 m=55
